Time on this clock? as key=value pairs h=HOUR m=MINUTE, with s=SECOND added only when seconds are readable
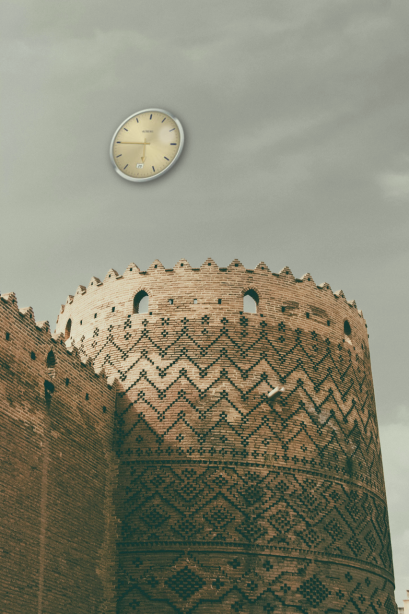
h=5 m=45
